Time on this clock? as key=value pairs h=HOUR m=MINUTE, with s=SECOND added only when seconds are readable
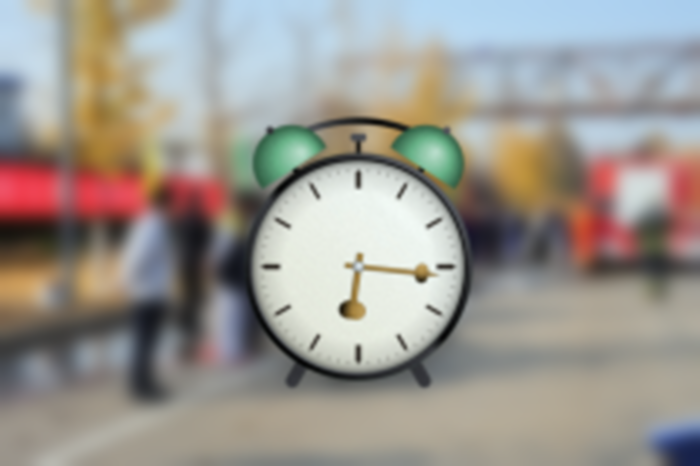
h=6 m=16
